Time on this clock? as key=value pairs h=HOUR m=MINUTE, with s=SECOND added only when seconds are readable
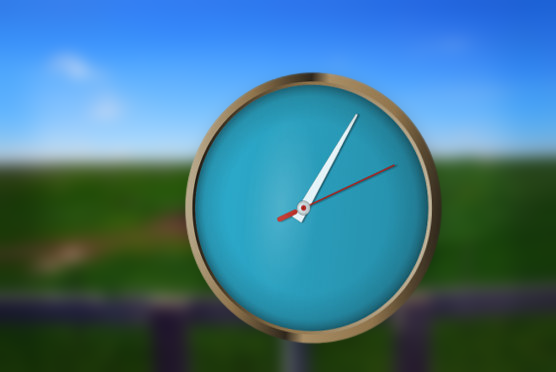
h=1 m=5 s=11
